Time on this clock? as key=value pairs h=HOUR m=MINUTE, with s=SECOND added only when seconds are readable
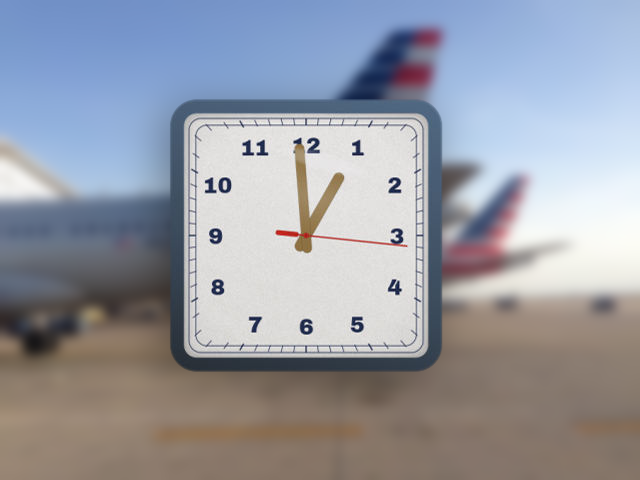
h=12 m=59 s=16
